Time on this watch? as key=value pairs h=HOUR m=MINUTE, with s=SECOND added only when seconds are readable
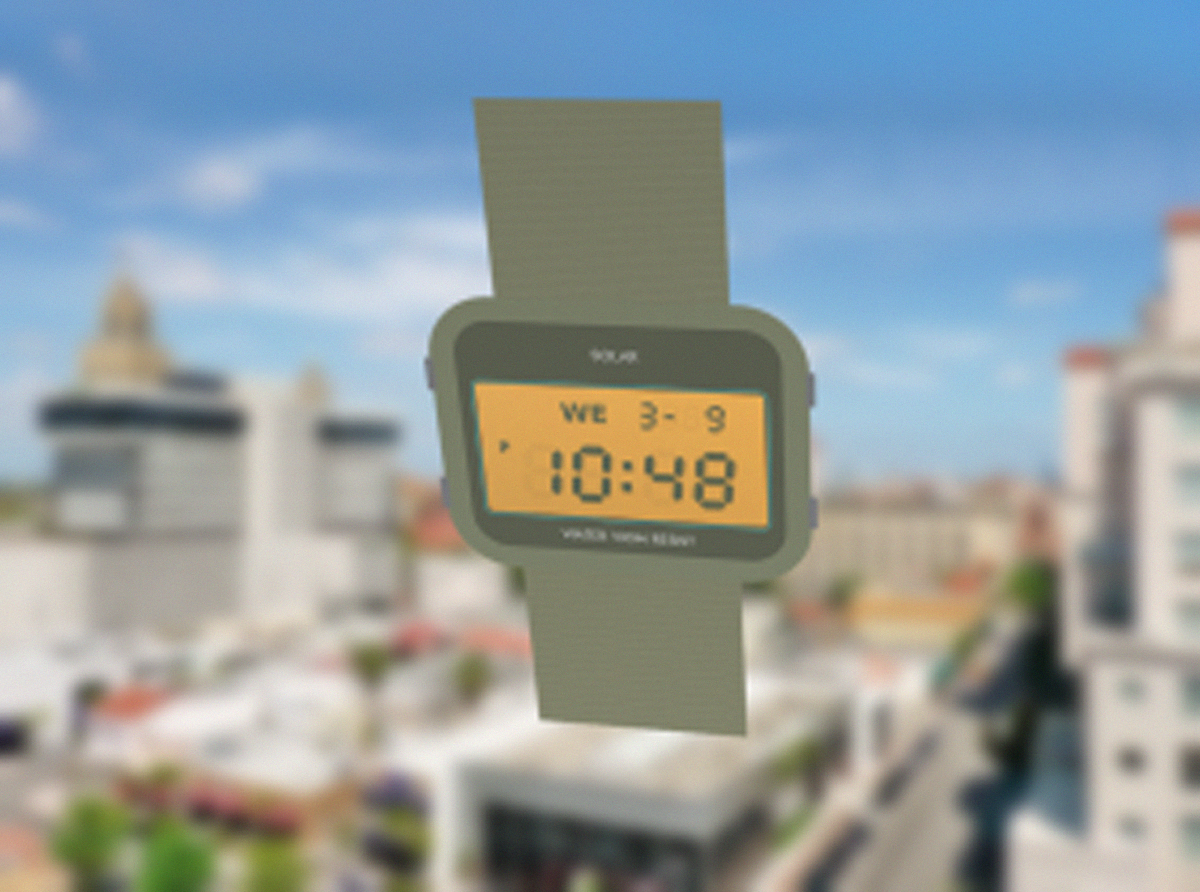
h=10 m=48
